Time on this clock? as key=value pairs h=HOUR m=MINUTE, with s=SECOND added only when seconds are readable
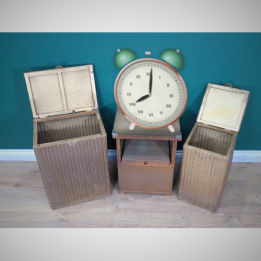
h=8 m=1
